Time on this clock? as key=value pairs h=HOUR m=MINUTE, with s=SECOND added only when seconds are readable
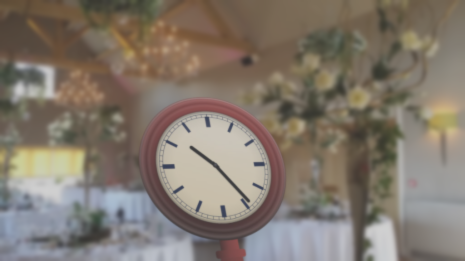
h=10 m=24
